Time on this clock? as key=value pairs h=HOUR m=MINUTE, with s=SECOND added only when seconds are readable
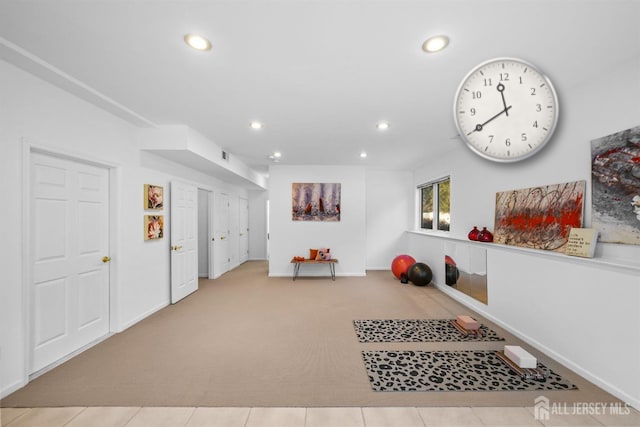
h=11 m=40
